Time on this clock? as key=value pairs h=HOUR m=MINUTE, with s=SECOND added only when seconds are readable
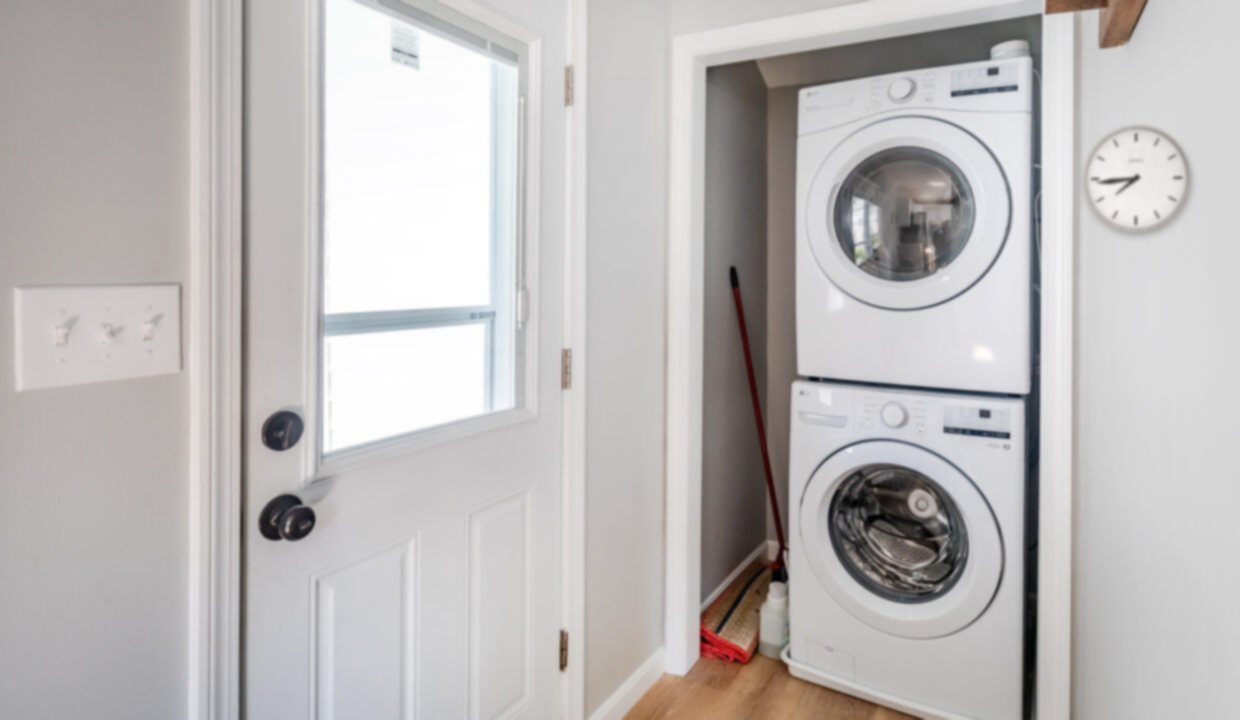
h=7 m=44
